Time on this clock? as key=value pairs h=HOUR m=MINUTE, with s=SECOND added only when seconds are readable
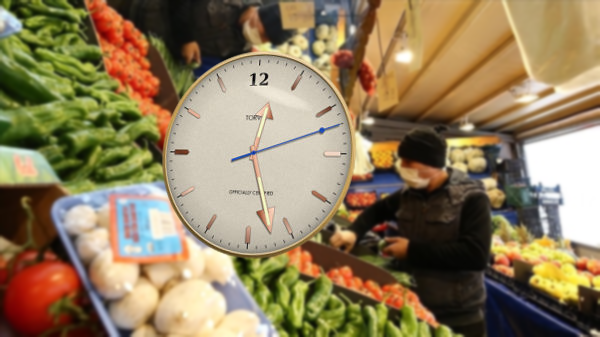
h=12 m=27 s=12
